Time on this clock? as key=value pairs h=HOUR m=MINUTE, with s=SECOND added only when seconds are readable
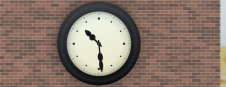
h=10 m=29
